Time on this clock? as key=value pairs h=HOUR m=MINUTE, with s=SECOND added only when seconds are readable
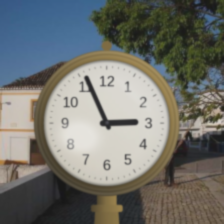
h=2 m=56
